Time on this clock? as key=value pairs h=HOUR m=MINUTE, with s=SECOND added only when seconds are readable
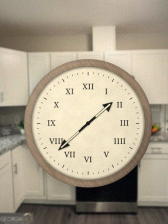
h=1 m=38
